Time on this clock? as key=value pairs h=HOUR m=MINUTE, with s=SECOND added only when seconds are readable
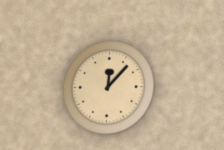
h=12 m=7
